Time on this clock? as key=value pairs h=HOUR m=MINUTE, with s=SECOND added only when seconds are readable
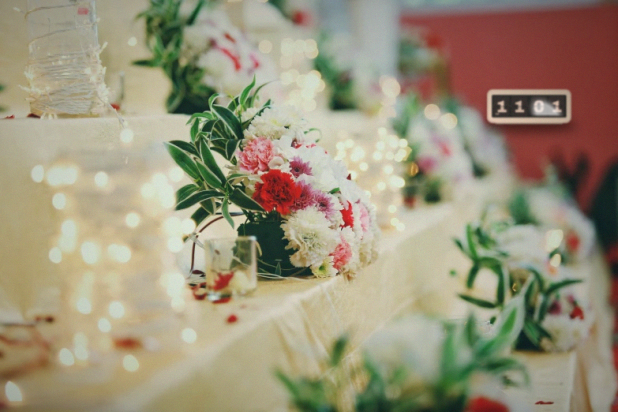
h=11 m=1
